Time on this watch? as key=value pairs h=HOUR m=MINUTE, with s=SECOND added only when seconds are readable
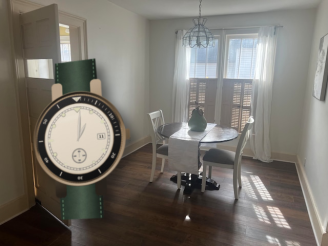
h=1 m=1
